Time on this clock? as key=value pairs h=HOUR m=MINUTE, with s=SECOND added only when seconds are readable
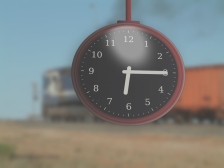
h=6 m=15
